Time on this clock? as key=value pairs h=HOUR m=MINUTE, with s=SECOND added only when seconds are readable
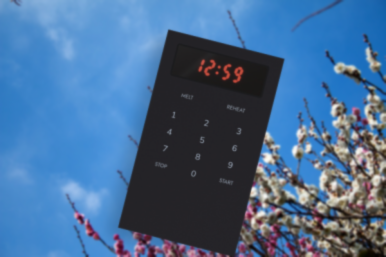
h=12 m=59
